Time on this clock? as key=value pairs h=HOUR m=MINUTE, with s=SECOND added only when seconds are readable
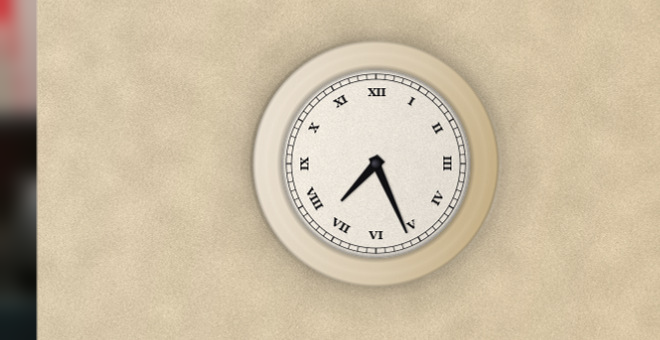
h=7 m=26
